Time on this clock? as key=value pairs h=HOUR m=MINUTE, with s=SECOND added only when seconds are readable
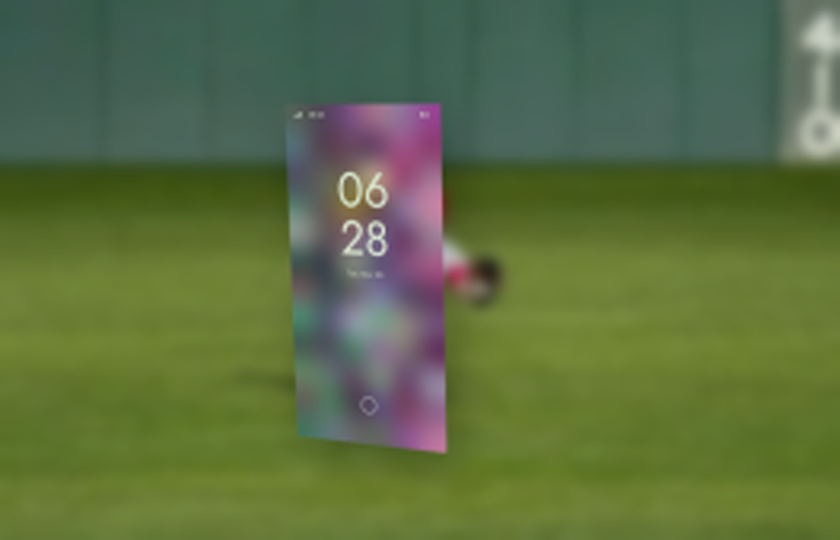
h=6 m=28
